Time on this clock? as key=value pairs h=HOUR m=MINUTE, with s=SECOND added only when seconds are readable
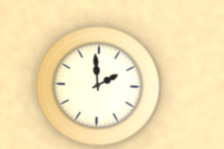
h=1 m=59
